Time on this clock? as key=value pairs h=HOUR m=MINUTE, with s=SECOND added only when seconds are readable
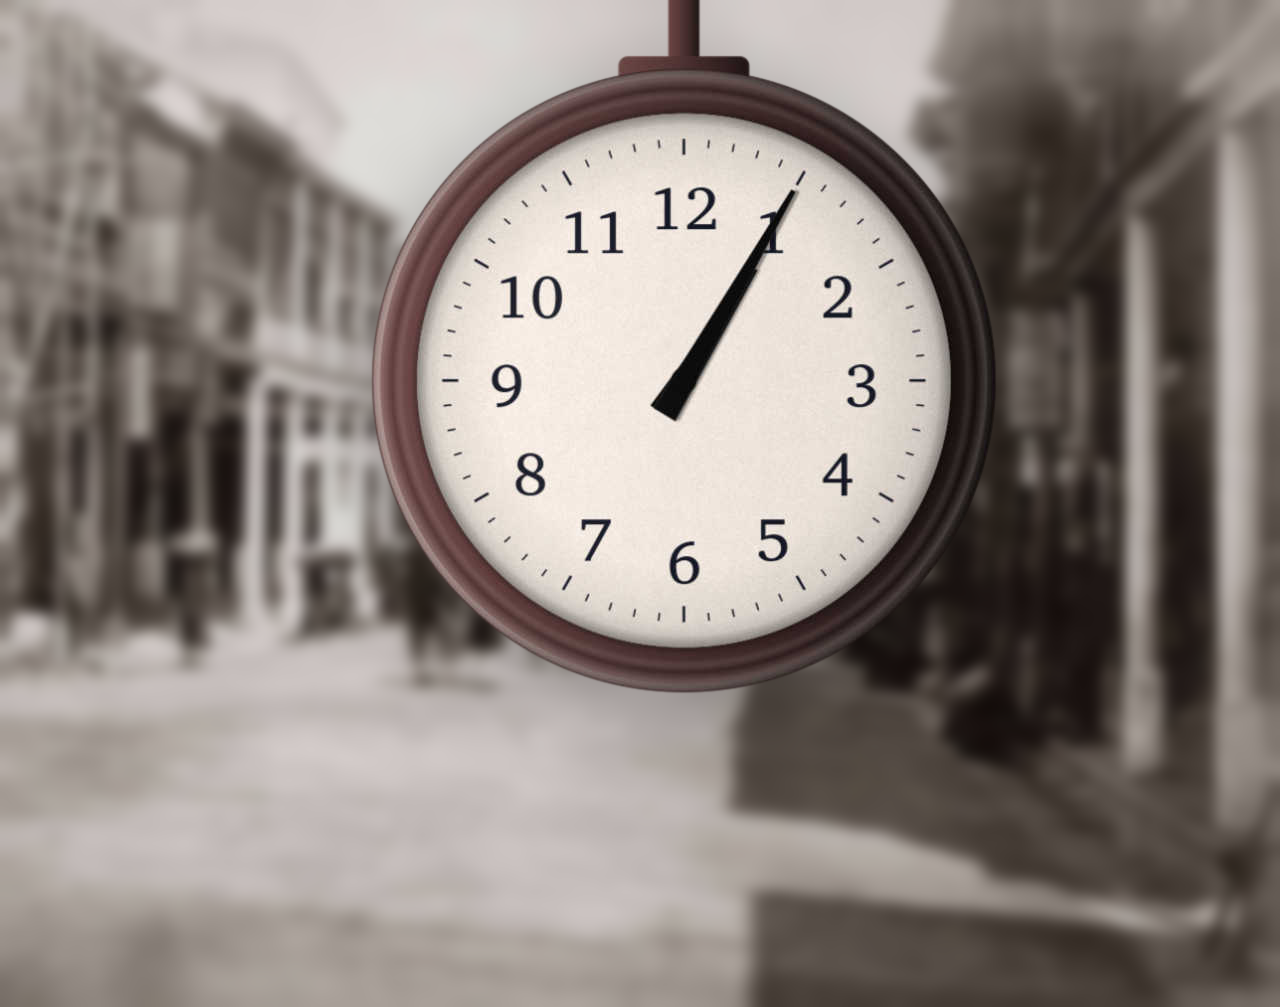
h=1 m=5
